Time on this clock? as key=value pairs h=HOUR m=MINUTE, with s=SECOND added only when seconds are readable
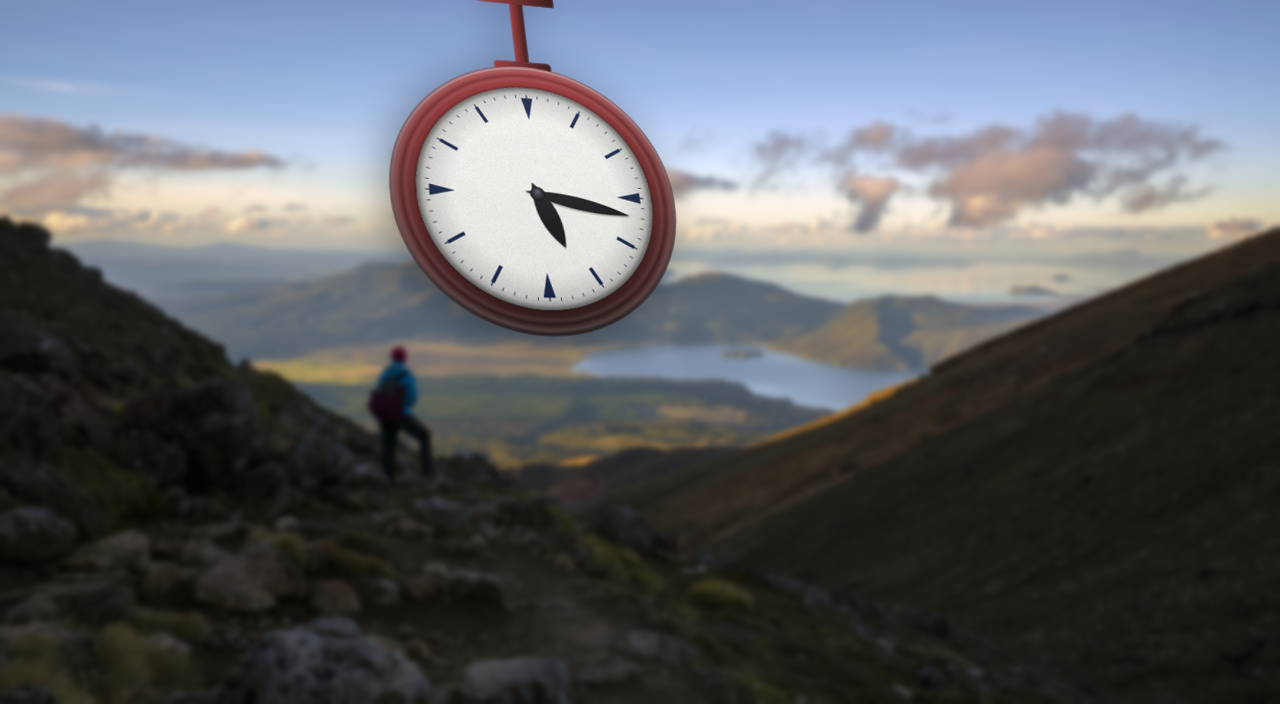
h=5 m=17
